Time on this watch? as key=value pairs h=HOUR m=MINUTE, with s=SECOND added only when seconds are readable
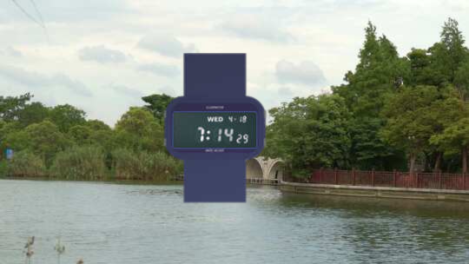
h=7 m=14 s=29
